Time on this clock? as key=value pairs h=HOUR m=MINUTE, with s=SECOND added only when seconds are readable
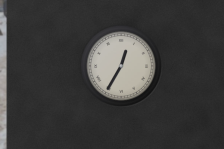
h=12 m=35
